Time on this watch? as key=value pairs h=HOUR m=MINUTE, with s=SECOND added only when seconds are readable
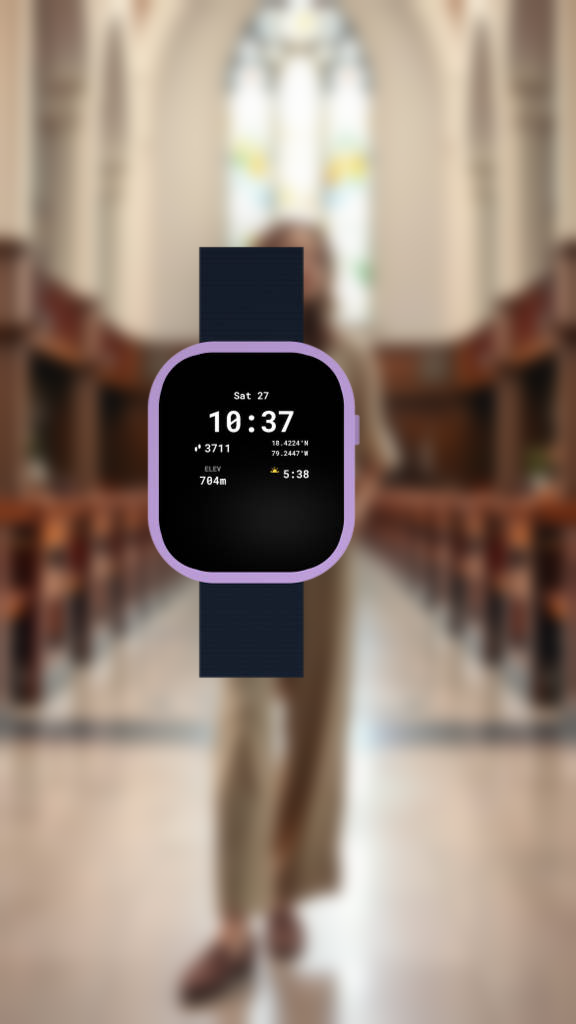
h=10 m=37
